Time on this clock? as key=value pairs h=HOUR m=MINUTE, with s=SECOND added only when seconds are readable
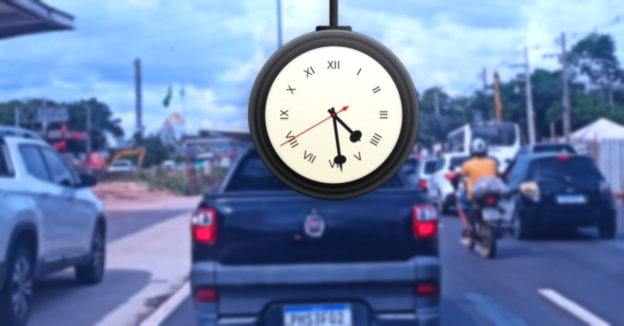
h=4 m=28 s=40
